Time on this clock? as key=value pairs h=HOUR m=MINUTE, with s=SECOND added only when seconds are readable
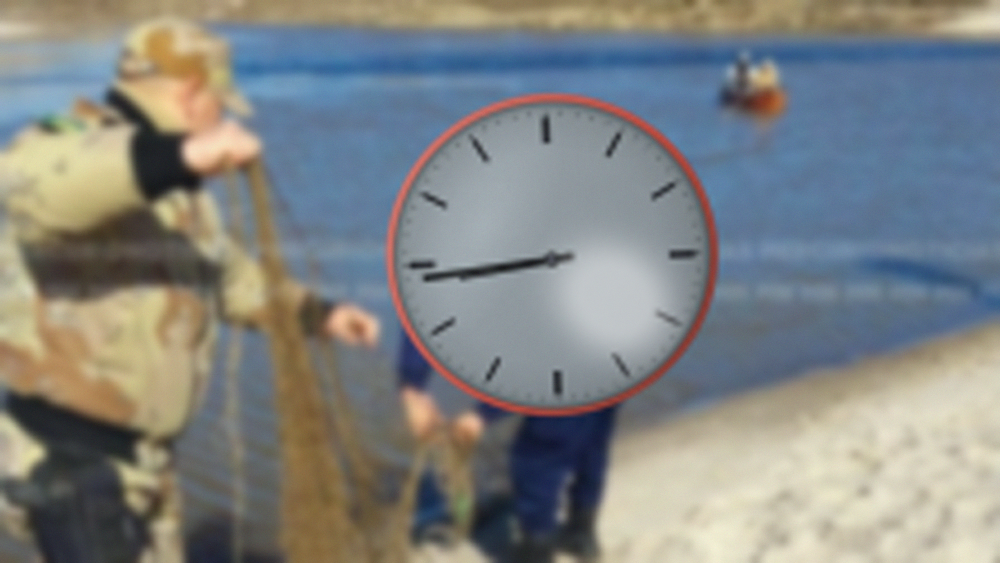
h=8 m=44
